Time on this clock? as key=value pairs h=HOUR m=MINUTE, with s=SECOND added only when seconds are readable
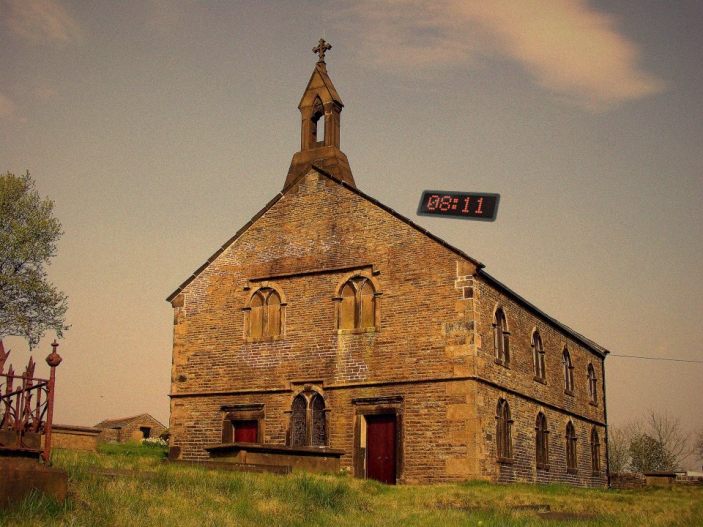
h=8 m=11
